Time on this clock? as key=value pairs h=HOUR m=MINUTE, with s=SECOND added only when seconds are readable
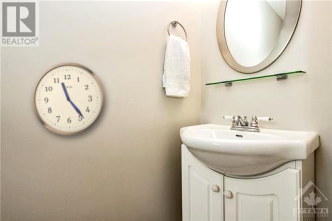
h=11 m=24
